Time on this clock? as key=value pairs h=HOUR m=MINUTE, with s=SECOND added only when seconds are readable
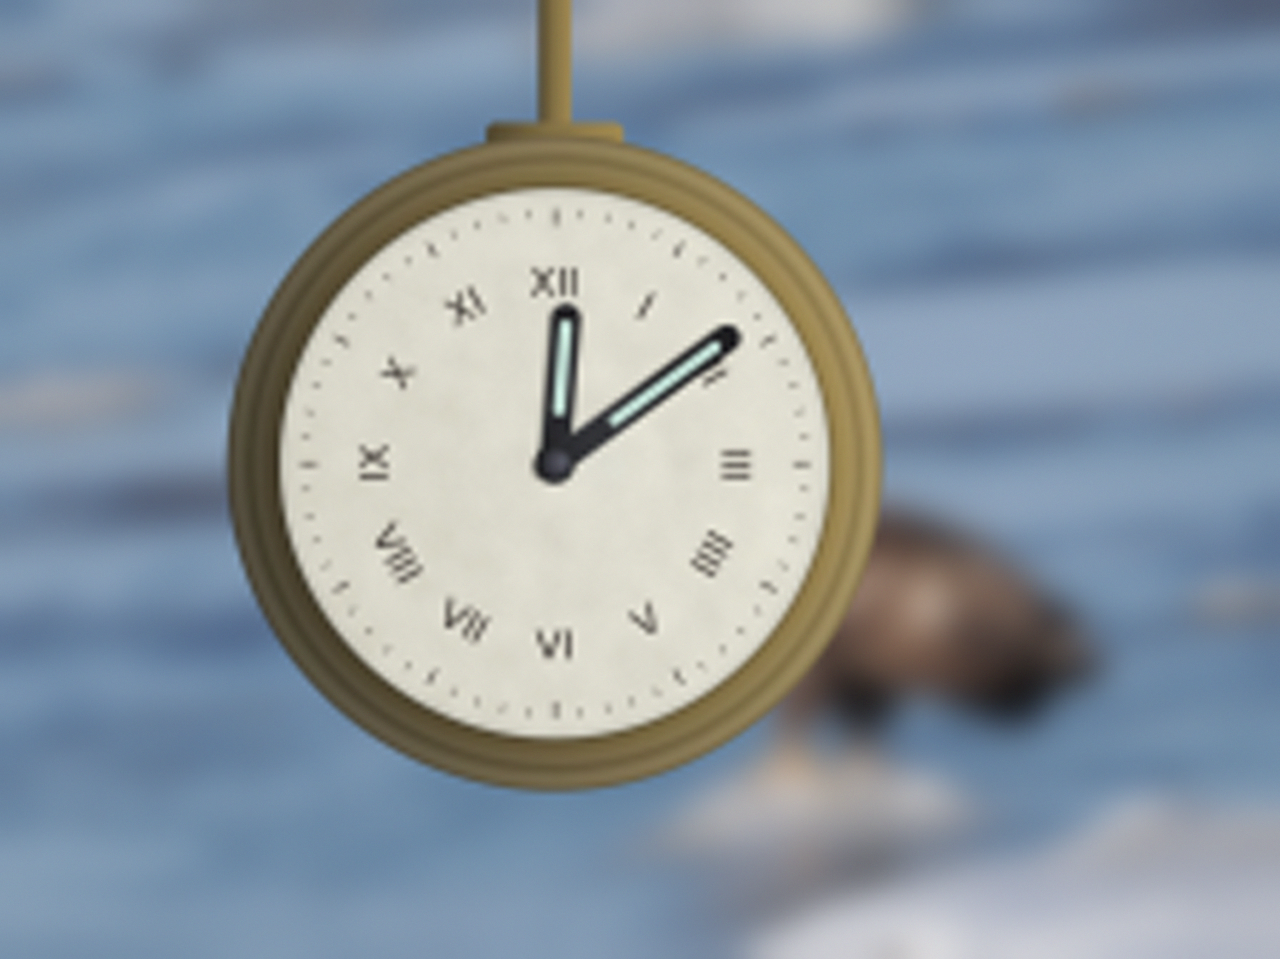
h=12 m=9
